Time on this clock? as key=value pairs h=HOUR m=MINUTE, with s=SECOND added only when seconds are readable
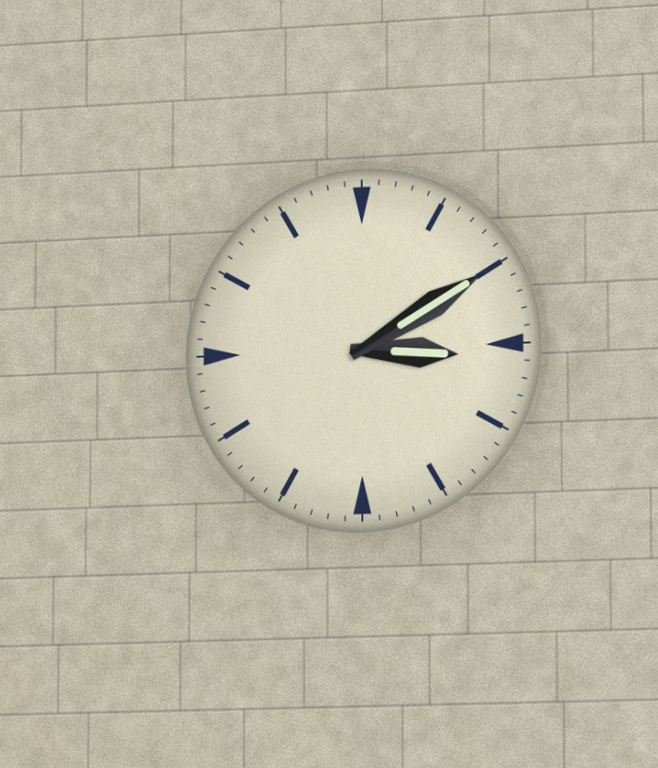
h=3 m=10
